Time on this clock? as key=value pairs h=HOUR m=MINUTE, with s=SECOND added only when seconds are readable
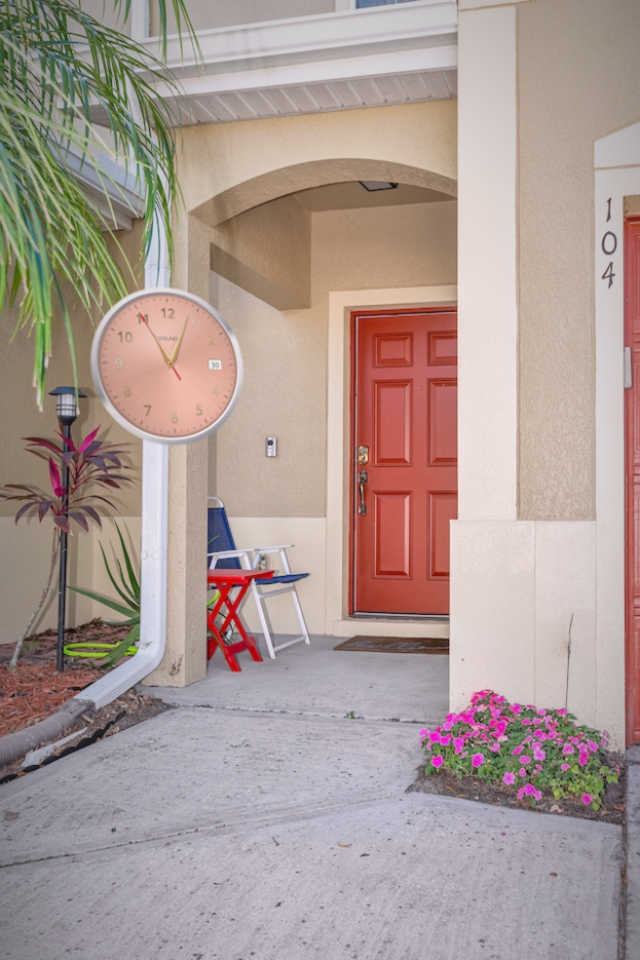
h=11 m=3 s=55
